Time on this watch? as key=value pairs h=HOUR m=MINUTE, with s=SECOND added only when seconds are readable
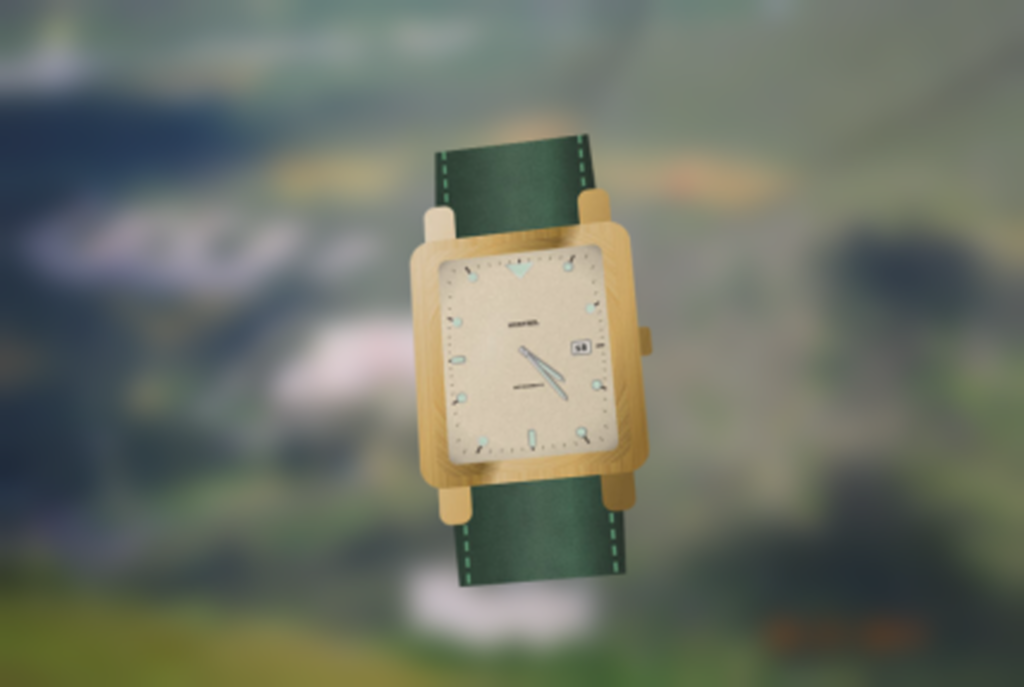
h=4 m=24
